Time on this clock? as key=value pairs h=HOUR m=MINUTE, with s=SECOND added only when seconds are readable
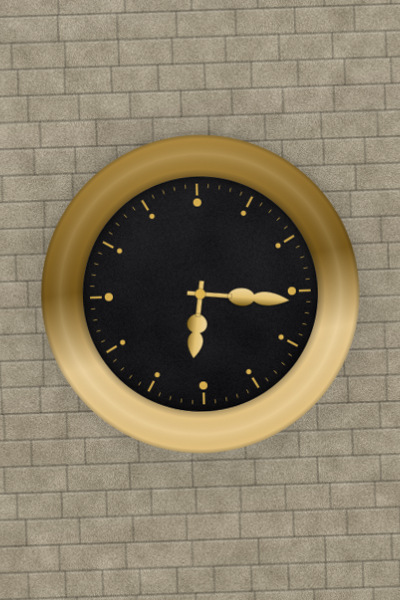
h=6 m=16
